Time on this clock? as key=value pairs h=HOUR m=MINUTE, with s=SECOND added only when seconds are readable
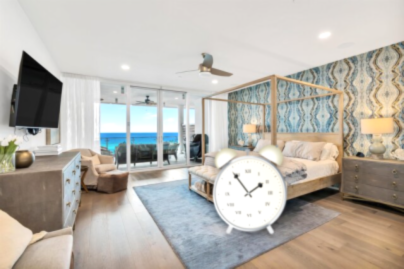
h=1 m=54
